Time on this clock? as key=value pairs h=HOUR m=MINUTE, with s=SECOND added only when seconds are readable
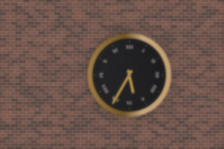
h=5 m=35
